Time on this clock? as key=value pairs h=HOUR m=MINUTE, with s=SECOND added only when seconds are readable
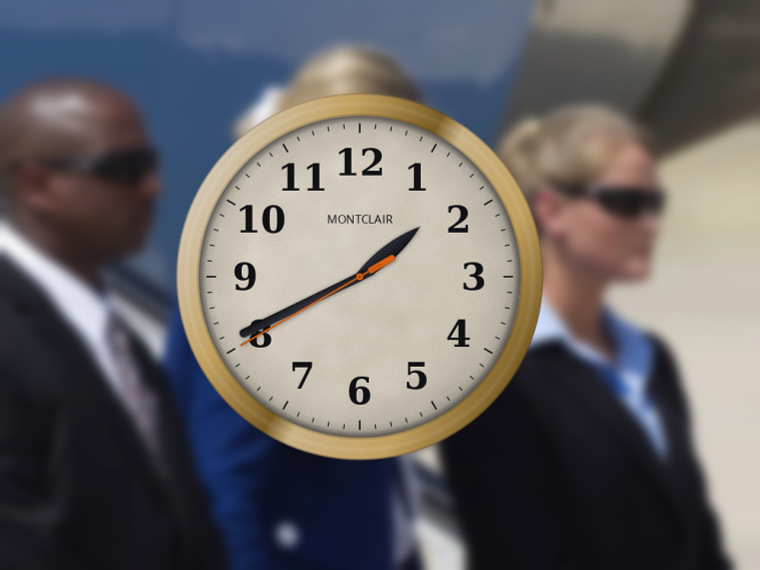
h=1 m=40 s=40
